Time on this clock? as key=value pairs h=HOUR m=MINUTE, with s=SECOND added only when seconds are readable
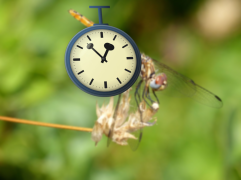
h=12 m=53
